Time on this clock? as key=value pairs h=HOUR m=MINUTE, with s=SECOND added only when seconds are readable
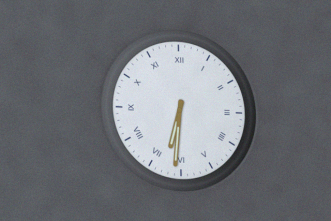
h=6 m=31
